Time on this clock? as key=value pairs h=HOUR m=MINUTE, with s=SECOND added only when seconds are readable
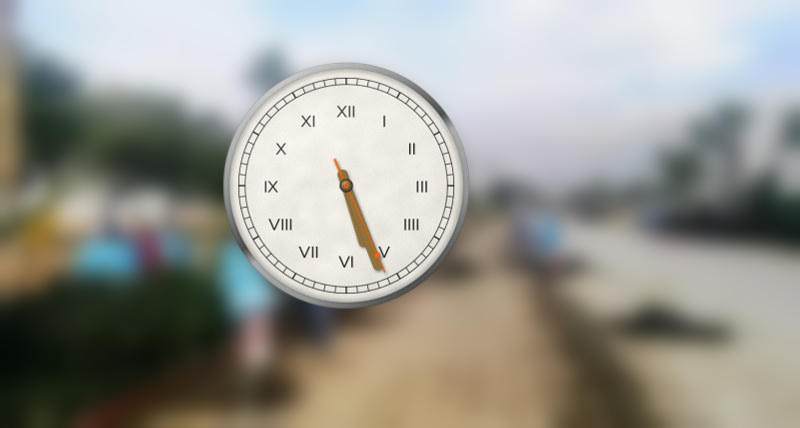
h=5 m=26 s=26
